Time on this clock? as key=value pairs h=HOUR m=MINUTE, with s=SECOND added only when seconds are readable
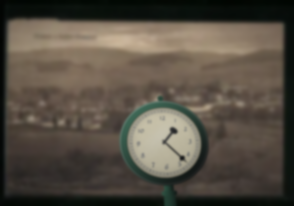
h=1 m=23
